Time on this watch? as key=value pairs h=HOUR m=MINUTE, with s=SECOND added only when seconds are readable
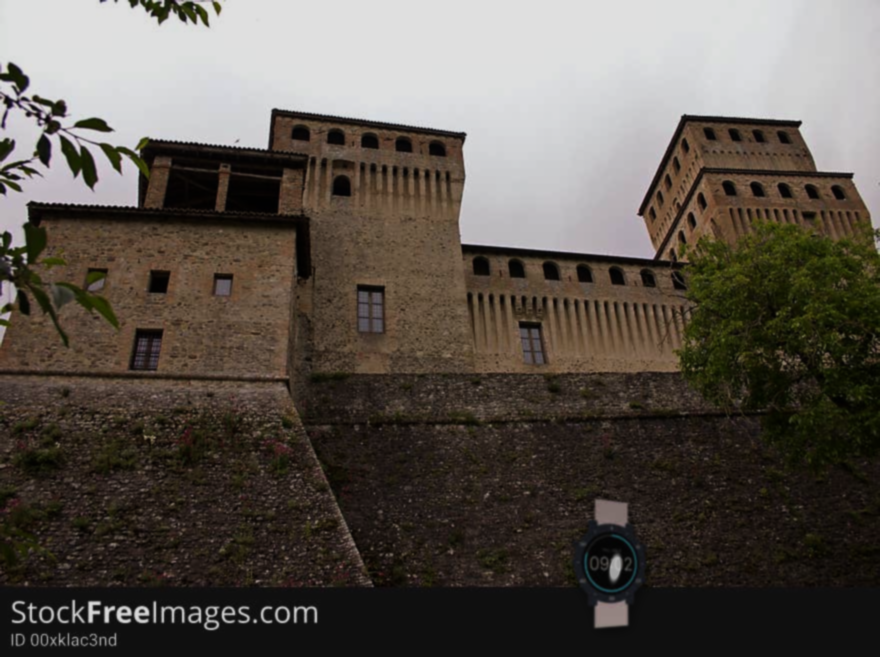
h=9 m=2
